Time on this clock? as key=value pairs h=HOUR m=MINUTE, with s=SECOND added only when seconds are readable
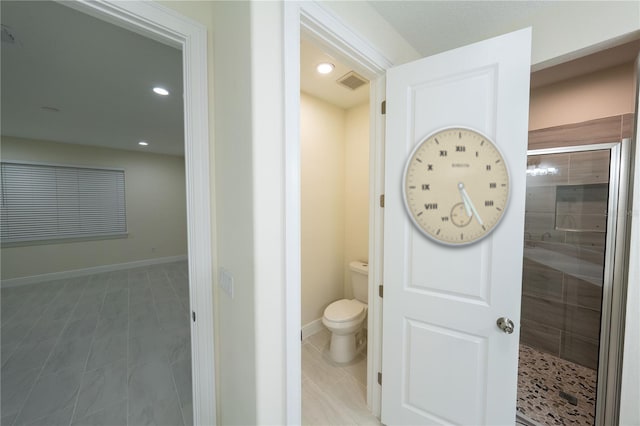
h=5 m=25
